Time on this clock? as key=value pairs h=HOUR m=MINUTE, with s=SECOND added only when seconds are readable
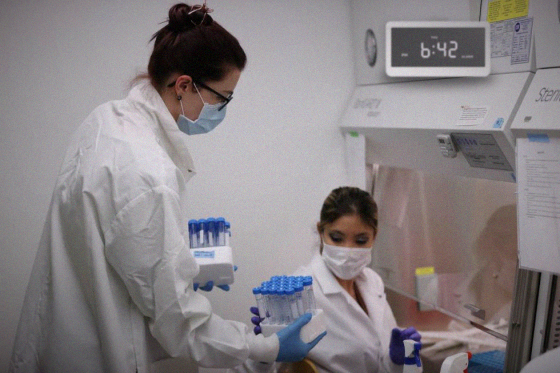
h=6 m=42
